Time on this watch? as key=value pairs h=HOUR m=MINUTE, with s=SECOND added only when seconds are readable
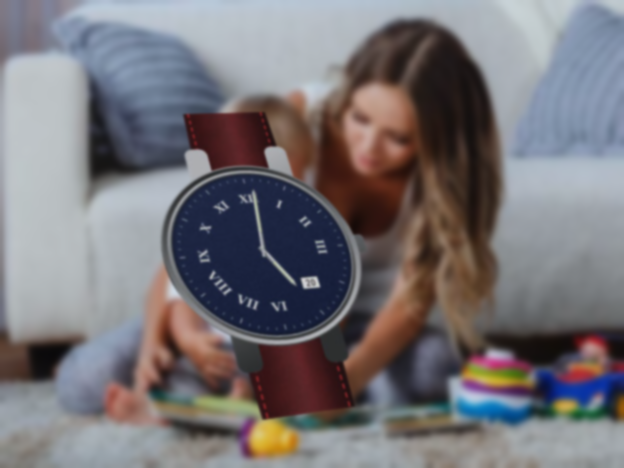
h=5 m=1
